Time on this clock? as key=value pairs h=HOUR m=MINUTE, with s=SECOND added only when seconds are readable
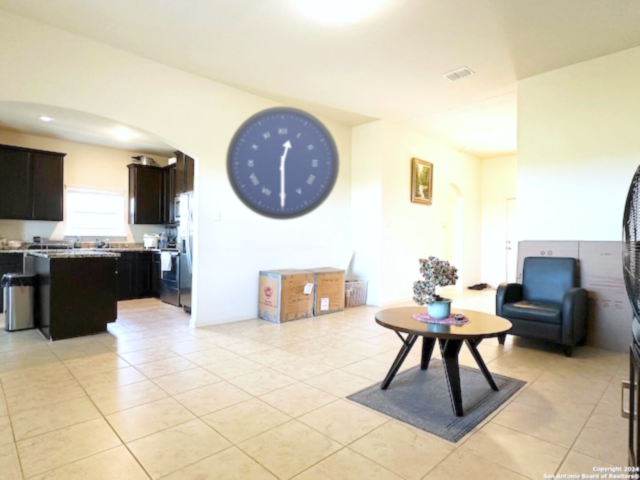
h=12 m=30
